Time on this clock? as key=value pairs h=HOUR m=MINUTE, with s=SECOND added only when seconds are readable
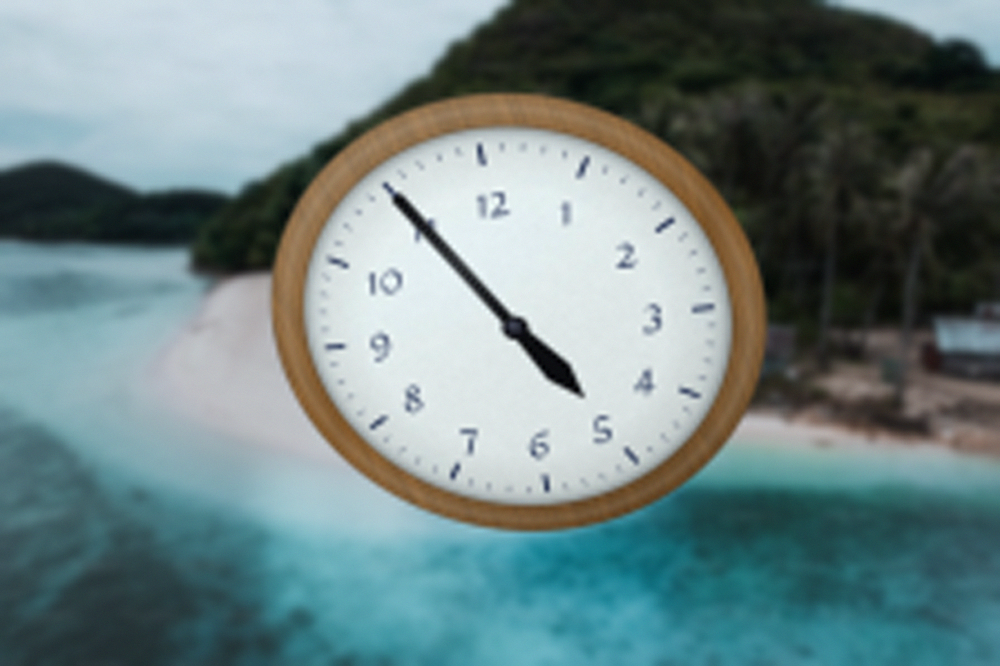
h=4 m=55
